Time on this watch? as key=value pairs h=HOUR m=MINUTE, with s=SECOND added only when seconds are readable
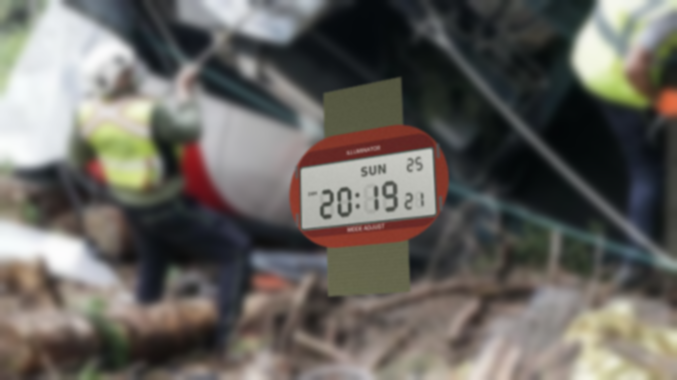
h=20 m=19 s=21
